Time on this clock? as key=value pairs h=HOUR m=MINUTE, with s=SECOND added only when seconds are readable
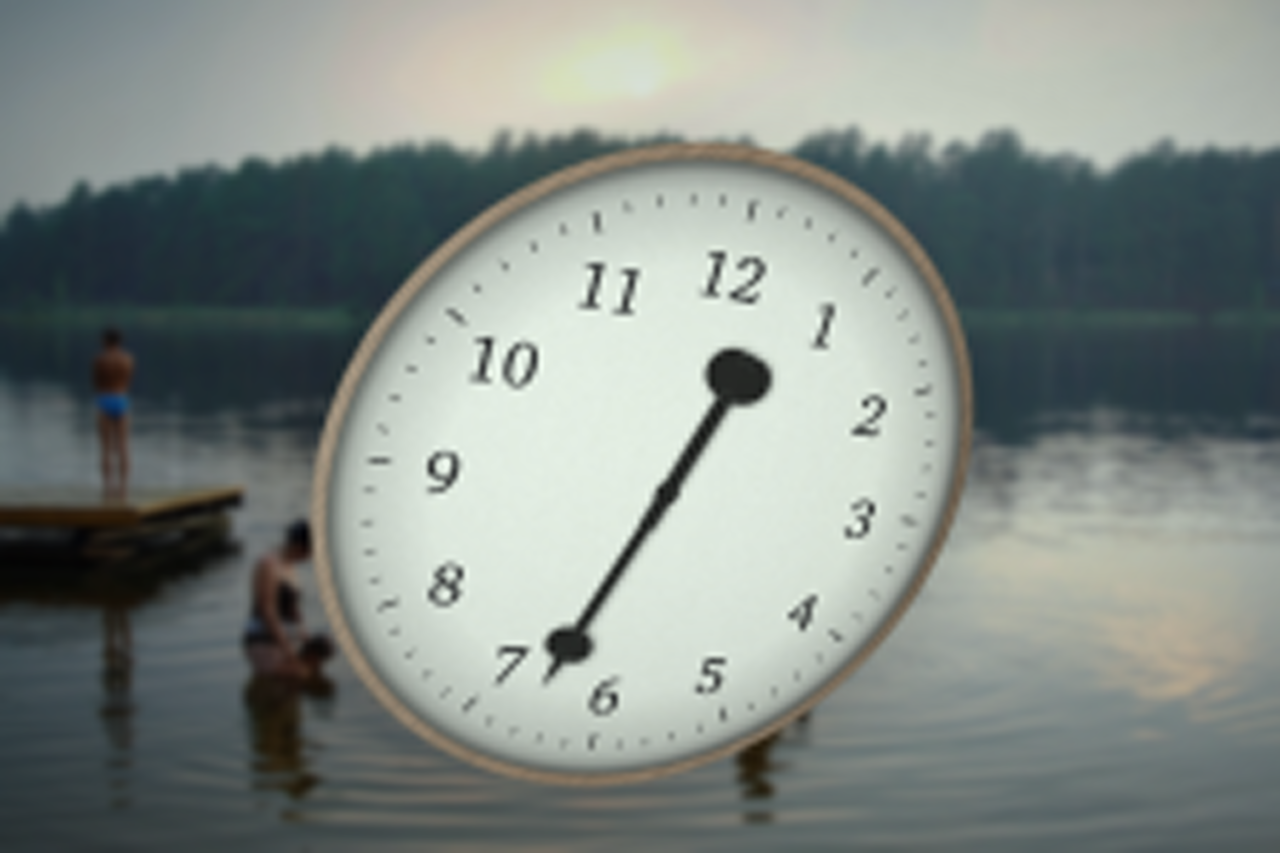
h=12 m=33
